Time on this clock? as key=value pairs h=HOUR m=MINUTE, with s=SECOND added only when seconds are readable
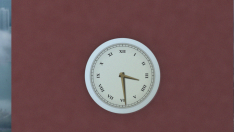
h=3 m=29
